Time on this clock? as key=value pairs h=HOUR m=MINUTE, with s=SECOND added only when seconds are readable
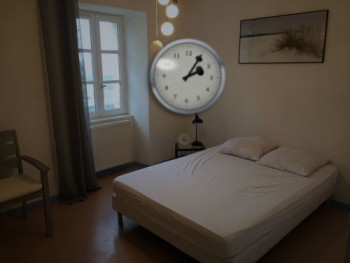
h=2 m=5
